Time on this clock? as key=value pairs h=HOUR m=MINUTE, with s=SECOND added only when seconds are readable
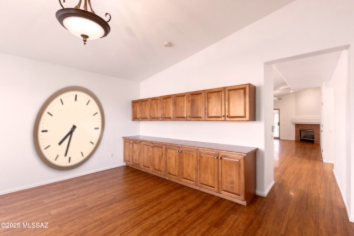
h=7 m=32
